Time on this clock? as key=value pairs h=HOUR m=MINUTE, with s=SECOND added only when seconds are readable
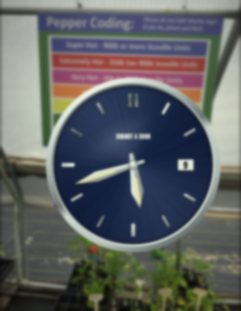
h=5 m=42
